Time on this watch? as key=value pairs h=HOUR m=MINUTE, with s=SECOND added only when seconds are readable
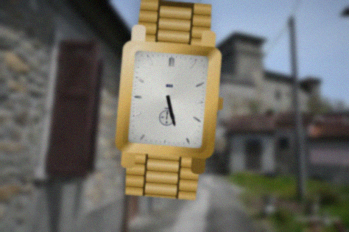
h=5 m=27
